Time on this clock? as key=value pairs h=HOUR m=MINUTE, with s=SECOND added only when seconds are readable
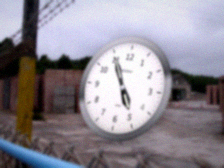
h=4 m=55
